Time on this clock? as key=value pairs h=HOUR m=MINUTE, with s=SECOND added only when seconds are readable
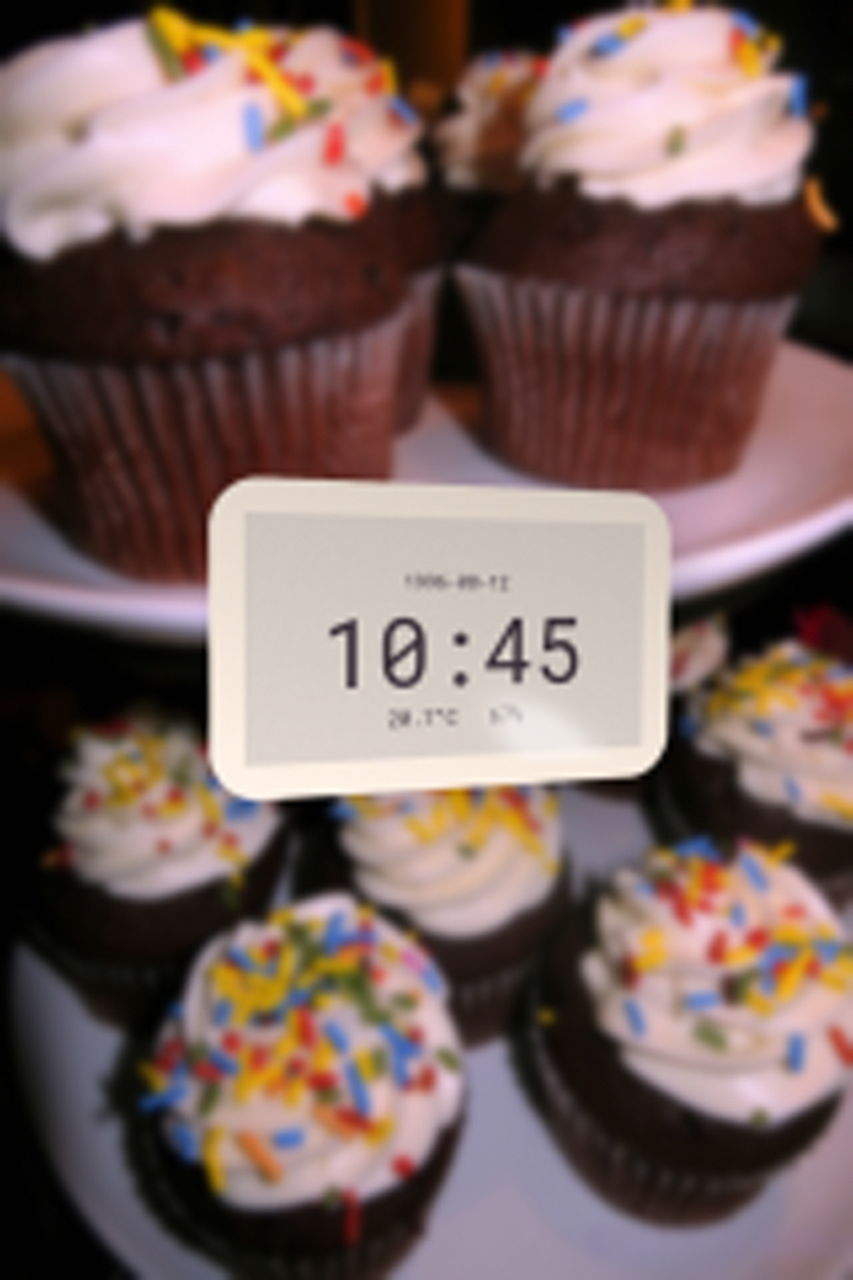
h=10 m=45
